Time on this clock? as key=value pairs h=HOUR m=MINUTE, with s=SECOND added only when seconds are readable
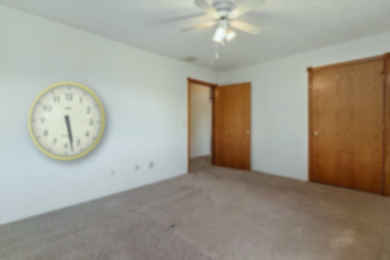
h=5 m=28
